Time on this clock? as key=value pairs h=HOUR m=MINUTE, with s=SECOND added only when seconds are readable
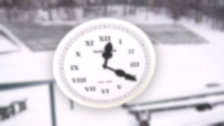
h=12 m=20
